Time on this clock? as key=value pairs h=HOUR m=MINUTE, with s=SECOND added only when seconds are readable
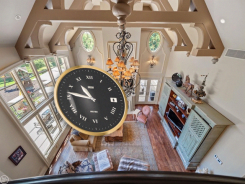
h=10 m=47
